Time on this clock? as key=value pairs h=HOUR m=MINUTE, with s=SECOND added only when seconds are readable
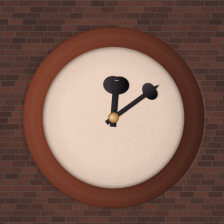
h=12 m=9
